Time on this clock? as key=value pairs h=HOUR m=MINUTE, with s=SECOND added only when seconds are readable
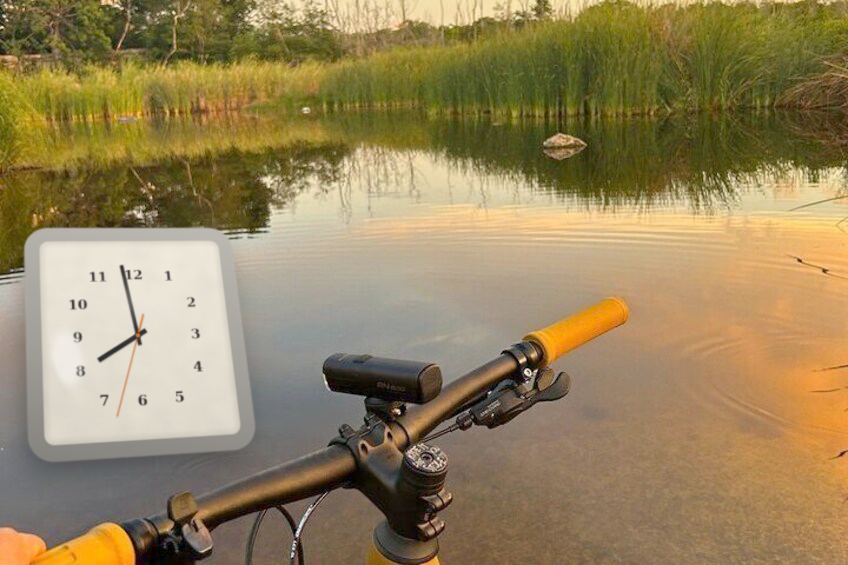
h=7 m=58 s=33
